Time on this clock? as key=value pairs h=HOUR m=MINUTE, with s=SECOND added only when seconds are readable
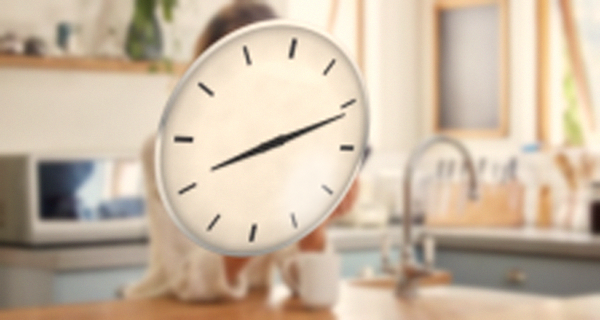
h=8 m=11
